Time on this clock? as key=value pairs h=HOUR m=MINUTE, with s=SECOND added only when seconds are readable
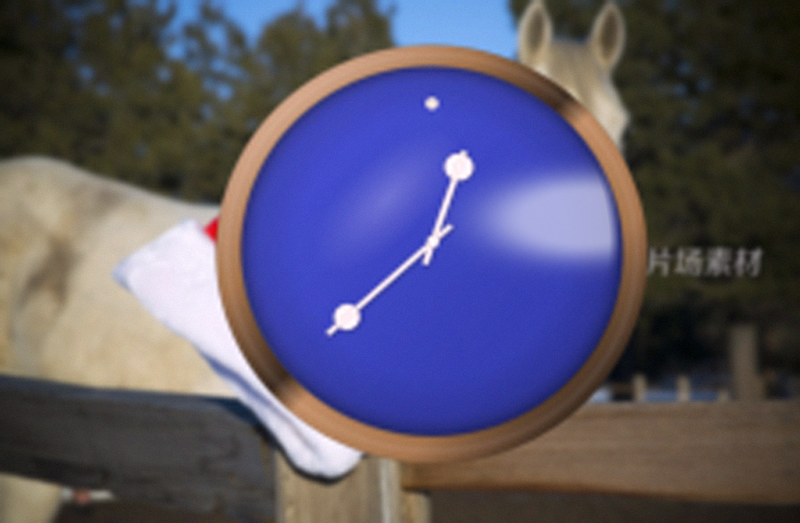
h=12 m=38
